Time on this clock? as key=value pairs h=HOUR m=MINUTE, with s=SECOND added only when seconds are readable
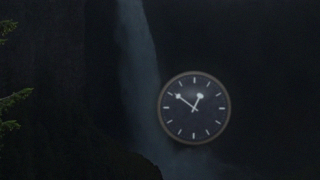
h=12 m=51
